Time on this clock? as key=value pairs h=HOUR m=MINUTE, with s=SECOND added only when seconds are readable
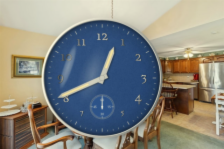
h=12 m=41
